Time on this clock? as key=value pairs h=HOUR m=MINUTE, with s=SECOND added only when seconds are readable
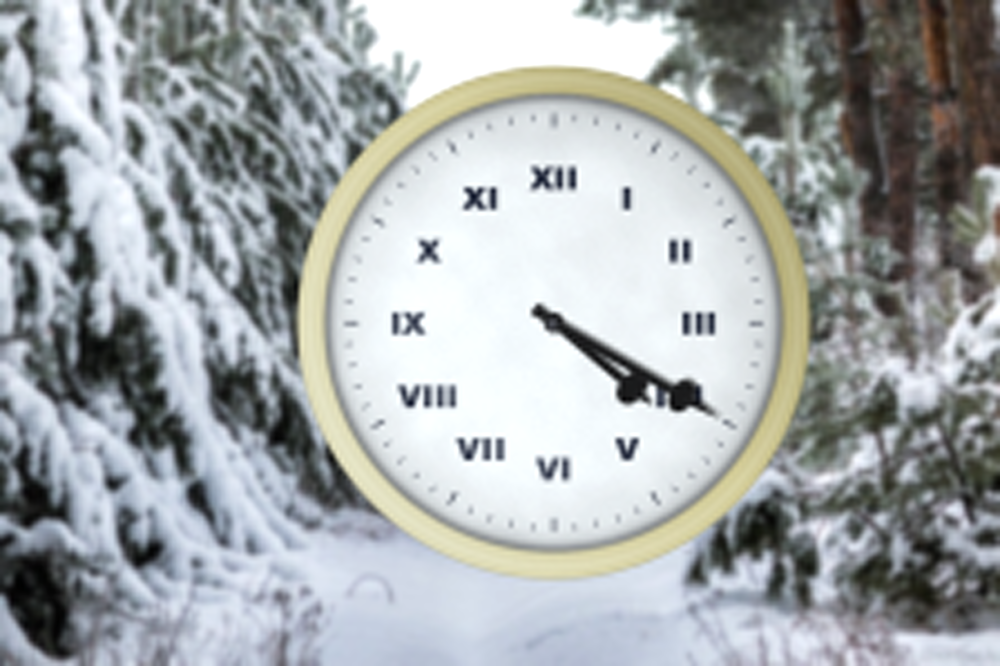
h=4 m=20
